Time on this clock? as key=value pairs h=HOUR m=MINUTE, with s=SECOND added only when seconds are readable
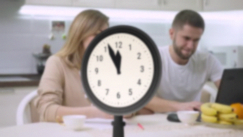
h=11 m=56
